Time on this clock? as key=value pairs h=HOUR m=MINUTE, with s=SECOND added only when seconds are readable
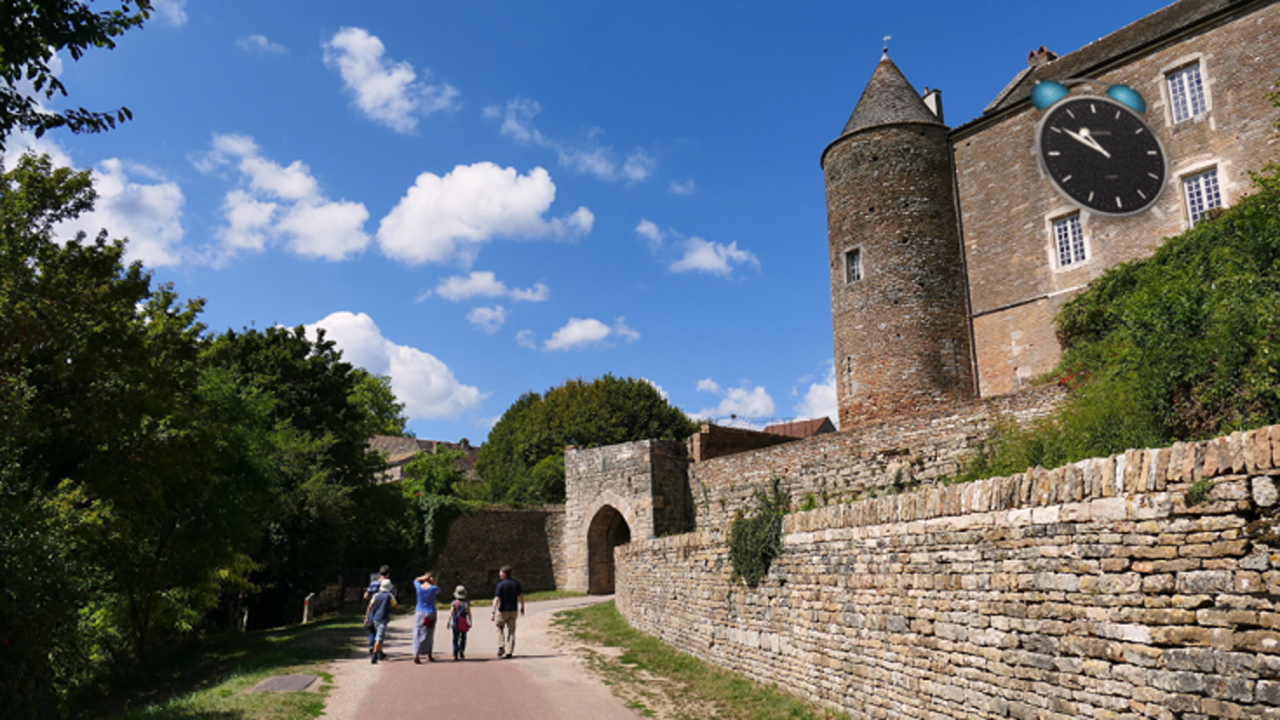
h=10 m=51
